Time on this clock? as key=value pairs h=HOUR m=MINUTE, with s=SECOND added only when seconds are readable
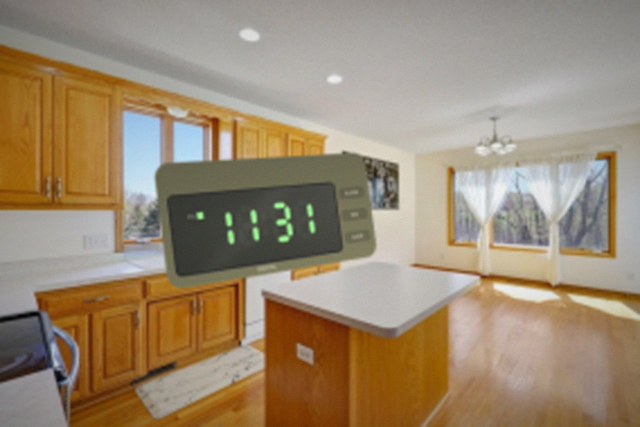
h=11 m=31
